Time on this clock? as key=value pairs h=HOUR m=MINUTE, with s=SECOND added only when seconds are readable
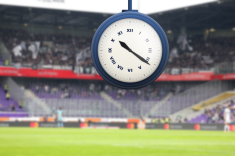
h=10 m=21
